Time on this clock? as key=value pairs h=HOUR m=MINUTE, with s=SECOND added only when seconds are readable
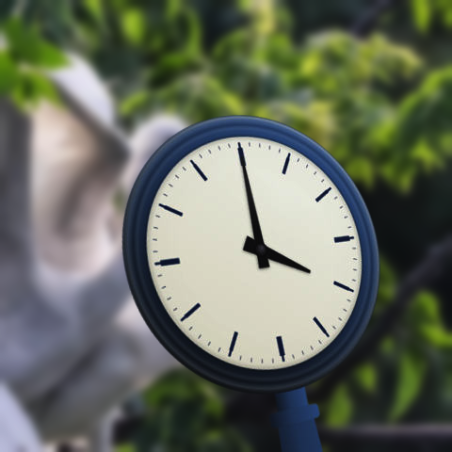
h=4 m=0
